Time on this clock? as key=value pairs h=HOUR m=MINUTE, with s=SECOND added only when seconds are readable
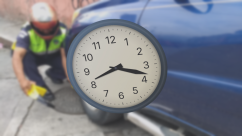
h=8 m=18
